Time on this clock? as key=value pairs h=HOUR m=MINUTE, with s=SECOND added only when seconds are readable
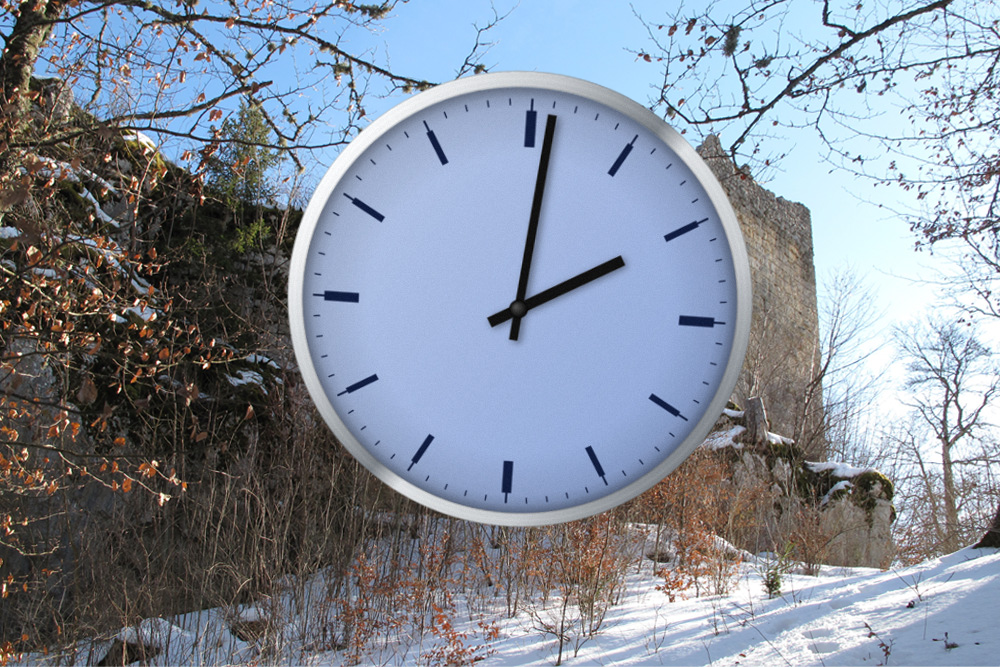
h=2 m=1
